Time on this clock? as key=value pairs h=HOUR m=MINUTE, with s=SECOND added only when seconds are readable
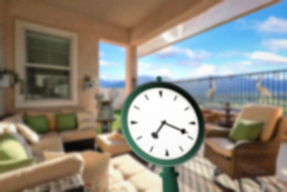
h=7 m=19
